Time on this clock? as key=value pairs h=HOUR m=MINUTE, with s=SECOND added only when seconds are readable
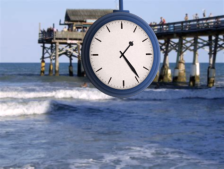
h=1 m=24
